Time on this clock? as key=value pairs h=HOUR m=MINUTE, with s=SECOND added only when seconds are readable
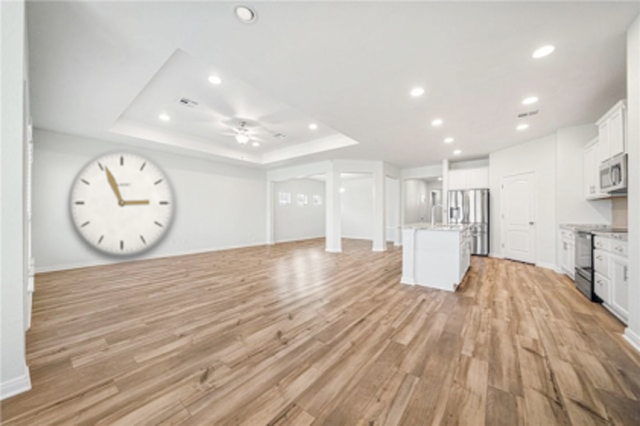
h=2 m=56
